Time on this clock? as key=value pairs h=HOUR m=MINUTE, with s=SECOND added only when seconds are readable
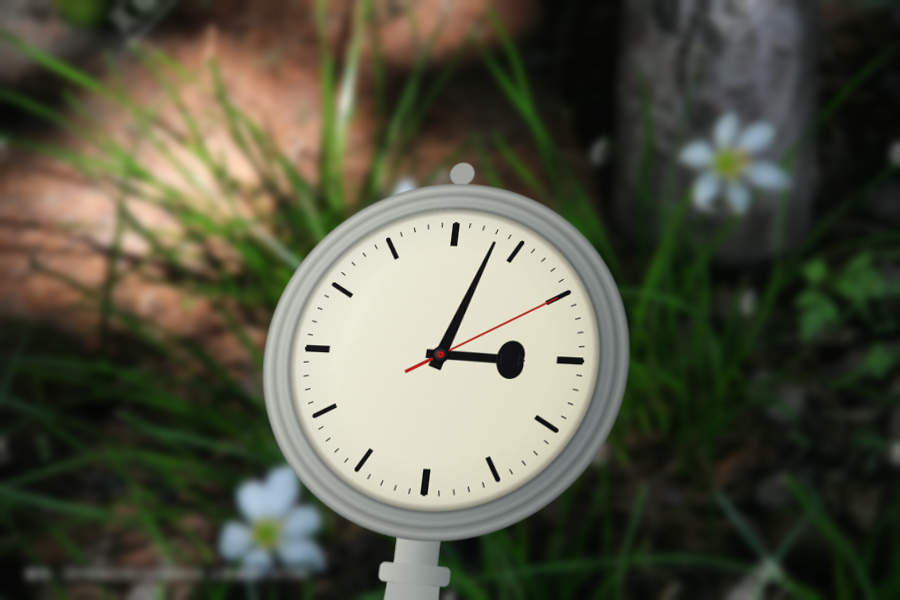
h=3 m=3 s=10
